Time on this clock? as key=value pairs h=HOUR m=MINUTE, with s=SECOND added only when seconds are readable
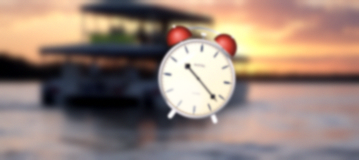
h=10 m=22
